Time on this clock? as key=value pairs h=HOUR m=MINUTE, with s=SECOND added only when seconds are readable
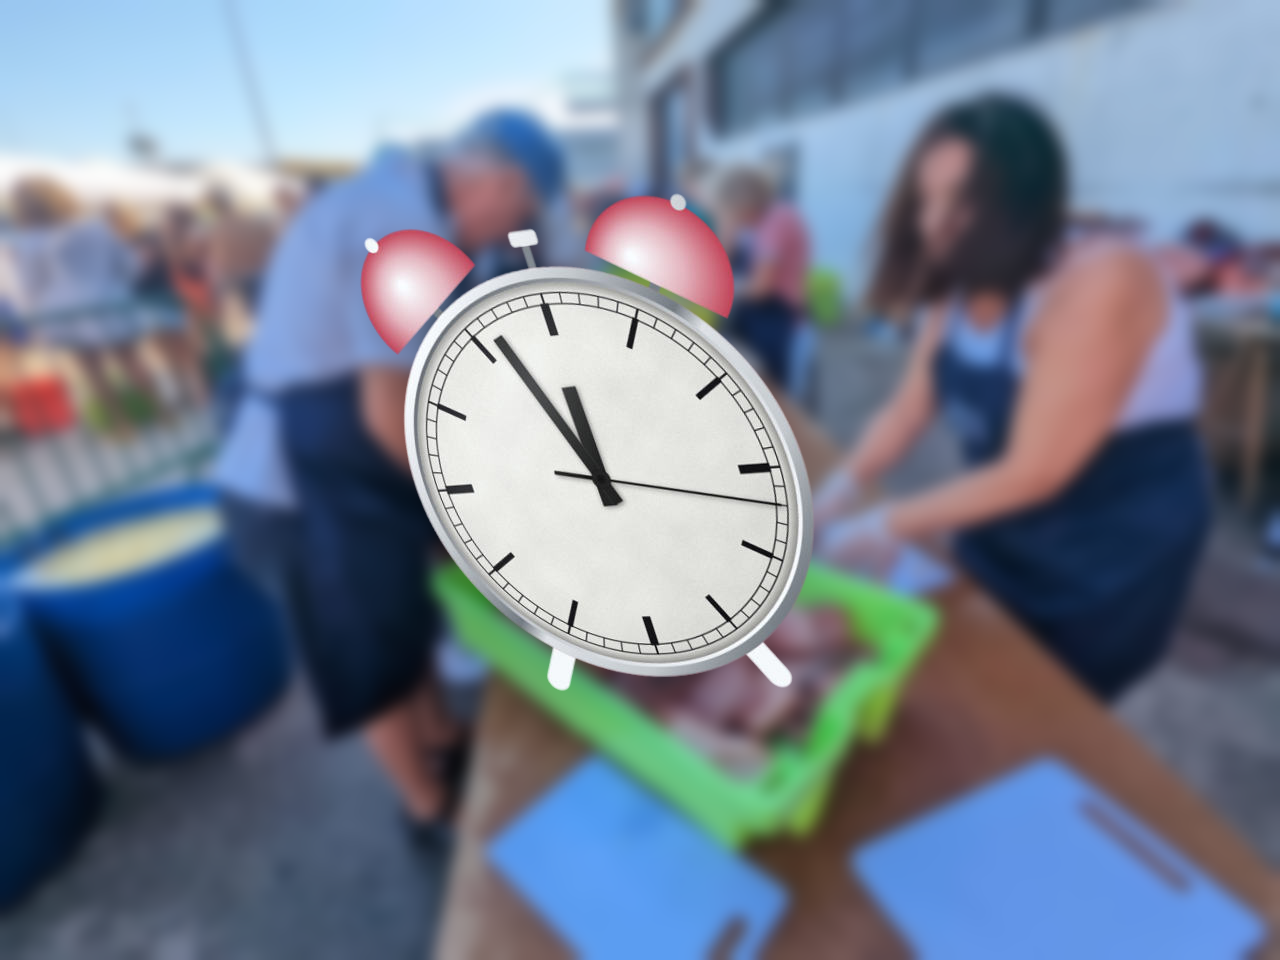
h=11 m=56 s=17
